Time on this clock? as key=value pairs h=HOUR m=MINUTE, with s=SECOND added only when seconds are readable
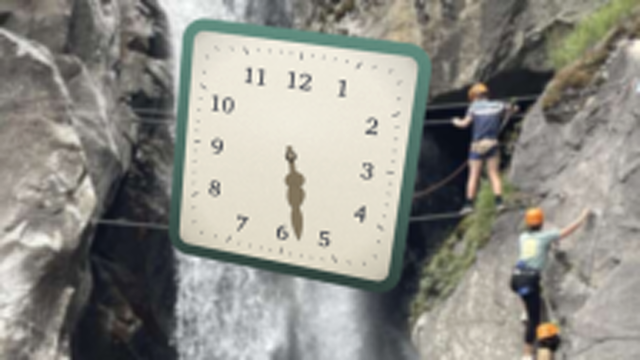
h=5 m=28
